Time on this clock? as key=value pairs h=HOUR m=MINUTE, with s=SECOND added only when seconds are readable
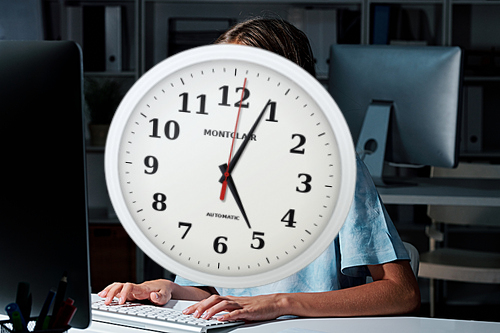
h=5 m=4 s=1
